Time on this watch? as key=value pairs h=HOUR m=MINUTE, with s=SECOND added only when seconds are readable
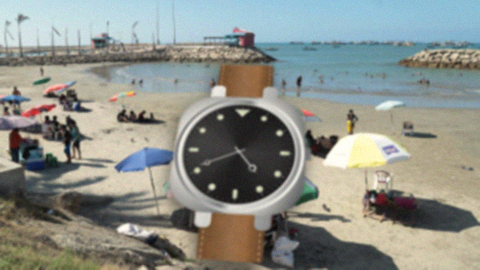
h=4 m=41
